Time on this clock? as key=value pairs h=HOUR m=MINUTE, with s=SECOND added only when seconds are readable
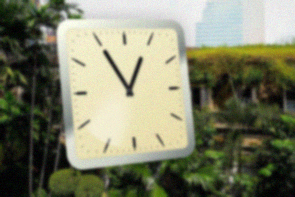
h=12 m=55
